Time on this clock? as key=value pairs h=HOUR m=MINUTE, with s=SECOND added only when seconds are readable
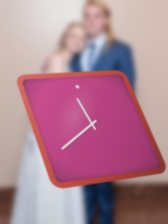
h=11 m=40
